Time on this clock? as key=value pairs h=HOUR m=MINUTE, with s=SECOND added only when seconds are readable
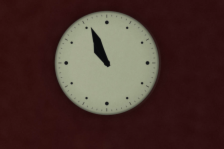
h=10 m=56
